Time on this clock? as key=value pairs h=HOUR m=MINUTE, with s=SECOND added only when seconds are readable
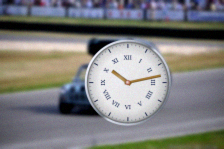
h=10 m=13
